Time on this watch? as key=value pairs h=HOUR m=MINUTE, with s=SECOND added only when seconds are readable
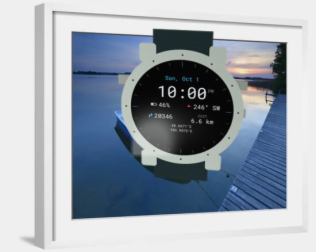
h=10 m=0
